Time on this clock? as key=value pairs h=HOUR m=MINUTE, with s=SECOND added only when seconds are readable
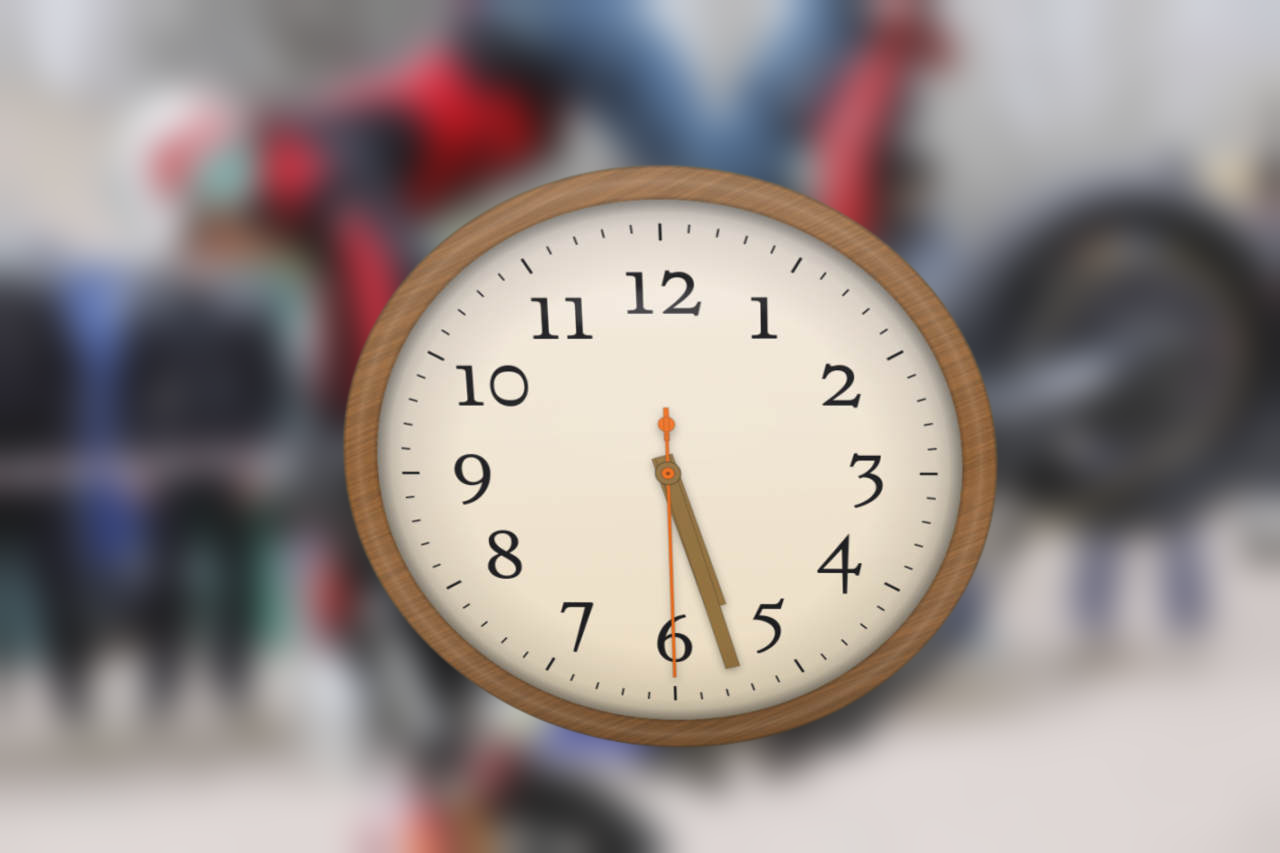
h=5 m=27 s=30
